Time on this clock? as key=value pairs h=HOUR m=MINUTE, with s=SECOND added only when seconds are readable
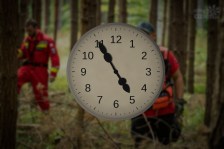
h=4 m=55
